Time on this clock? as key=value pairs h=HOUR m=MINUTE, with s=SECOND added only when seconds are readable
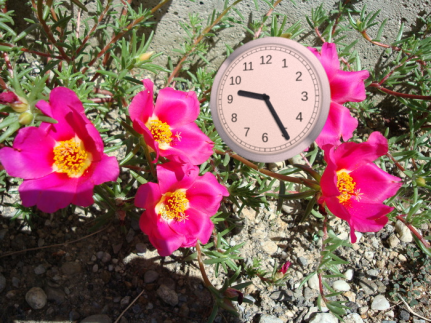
h=9 m=25
